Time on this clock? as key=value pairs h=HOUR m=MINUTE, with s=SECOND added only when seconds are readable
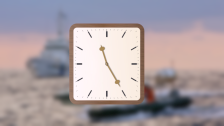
h=11 m=25
